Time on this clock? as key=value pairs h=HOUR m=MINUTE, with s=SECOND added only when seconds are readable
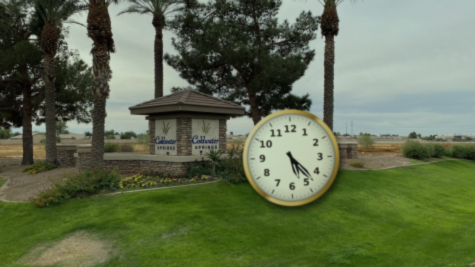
h=5 m=23
